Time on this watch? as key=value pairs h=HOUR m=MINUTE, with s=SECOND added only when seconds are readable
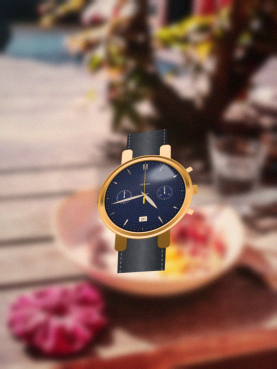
h=4 m=43
